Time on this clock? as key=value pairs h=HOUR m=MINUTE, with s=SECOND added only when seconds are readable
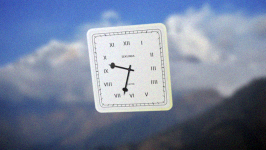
h=9 m=33
